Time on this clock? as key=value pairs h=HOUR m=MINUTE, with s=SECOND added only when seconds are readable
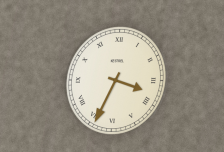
h=3 m=34
